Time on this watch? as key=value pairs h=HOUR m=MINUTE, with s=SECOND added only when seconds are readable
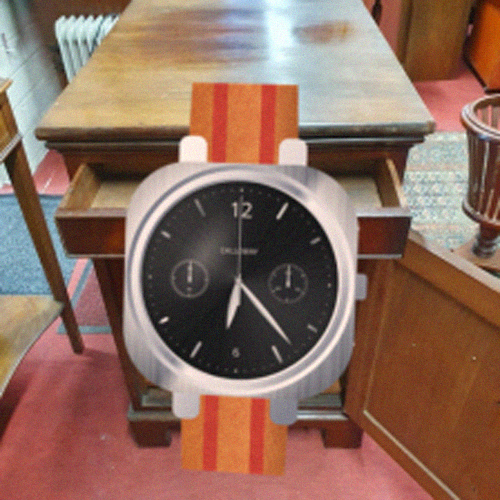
h=6 m=23
